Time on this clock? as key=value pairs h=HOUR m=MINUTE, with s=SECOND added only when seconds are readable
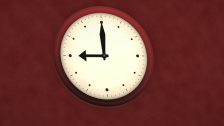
h=9 m=0
